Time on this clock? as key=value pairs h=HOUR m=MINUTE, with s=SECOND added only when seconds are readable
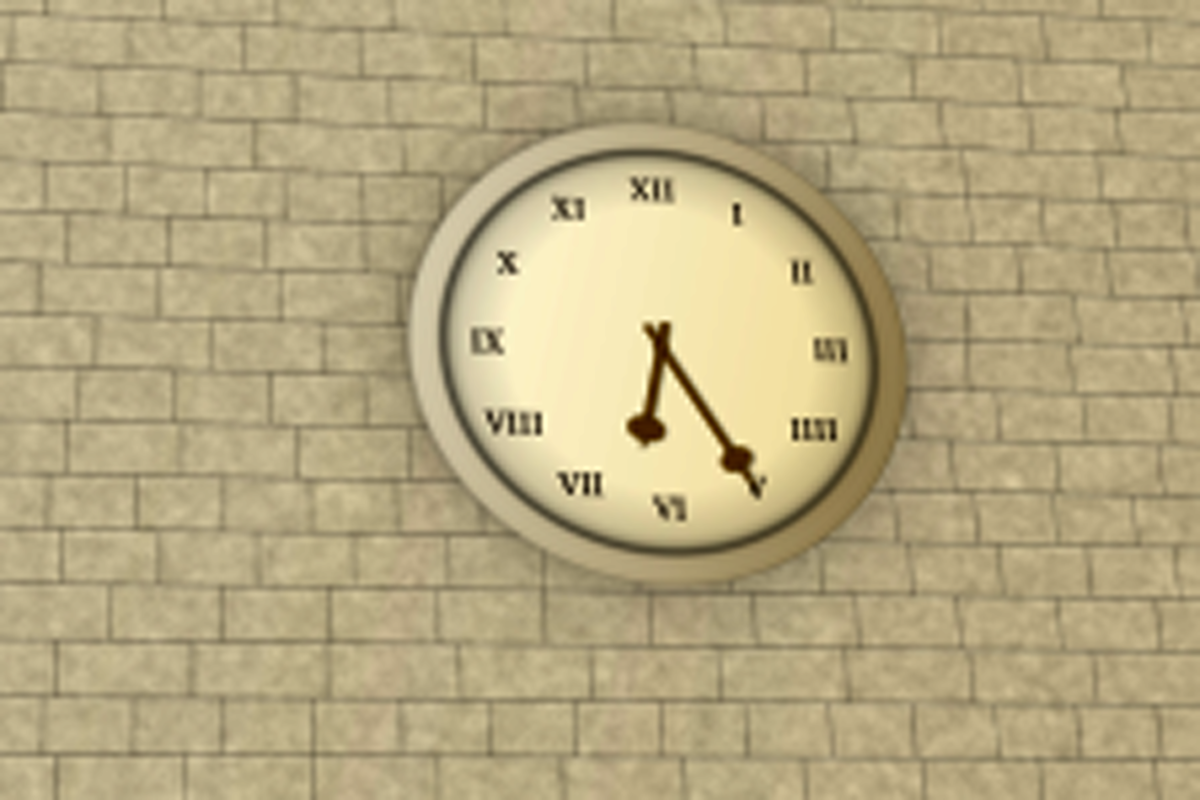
h=6 m=25
